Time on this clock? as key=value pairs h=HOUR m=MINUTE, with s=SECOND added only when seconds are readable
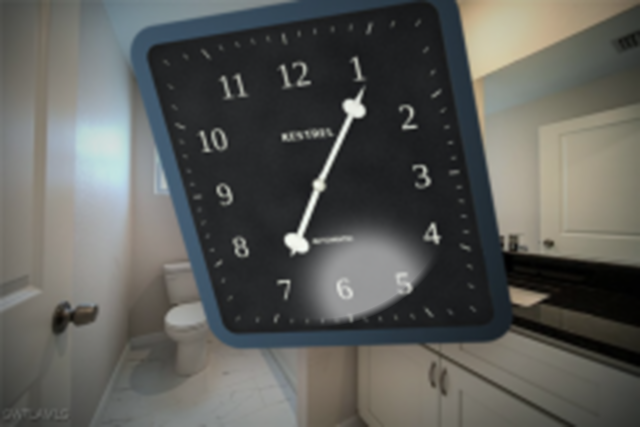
h=7 m=6
